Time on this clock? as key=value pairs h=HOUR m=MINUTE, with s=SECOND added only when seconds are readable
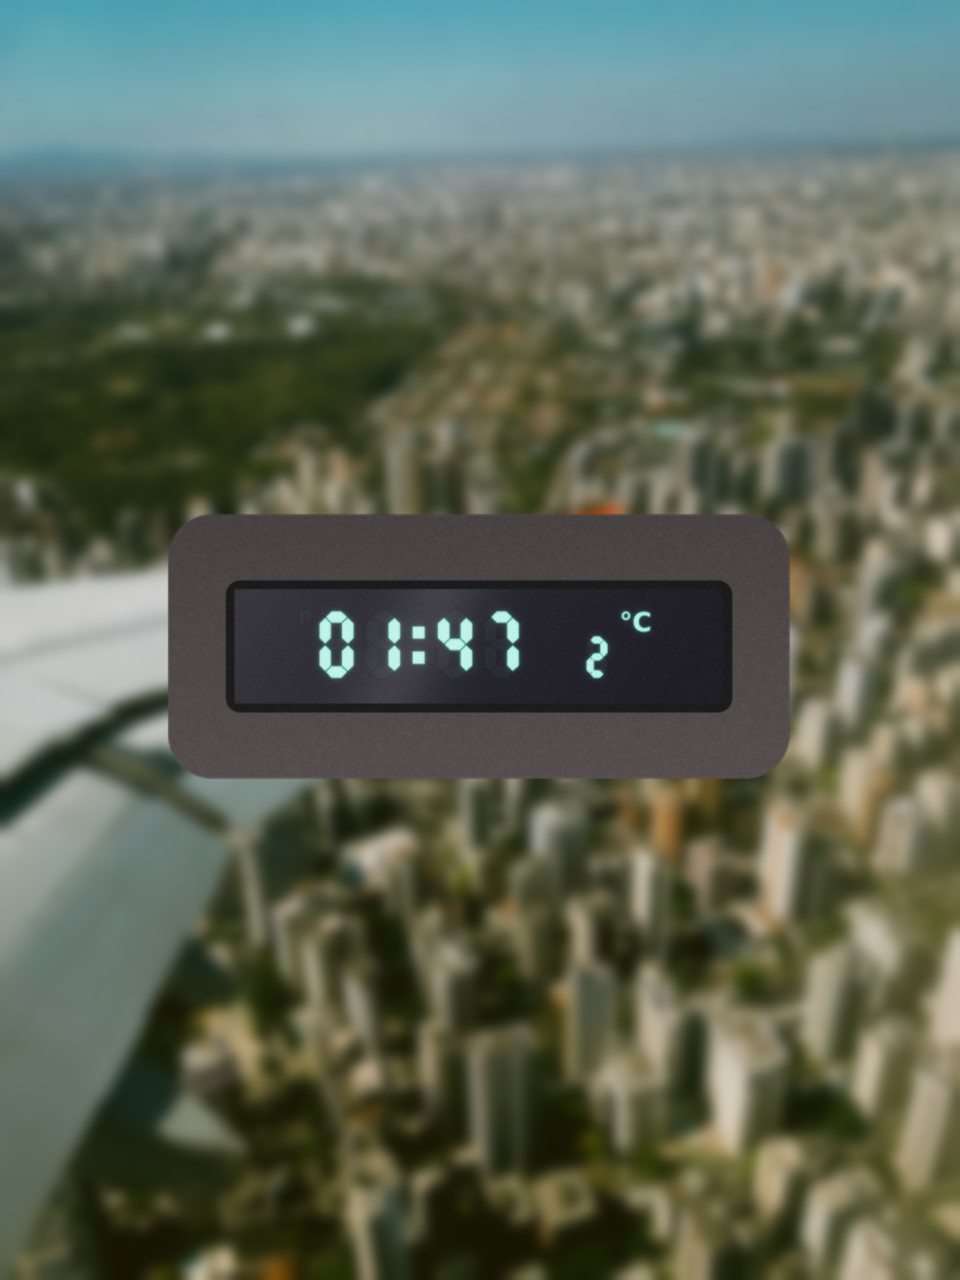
h=1 m=47
